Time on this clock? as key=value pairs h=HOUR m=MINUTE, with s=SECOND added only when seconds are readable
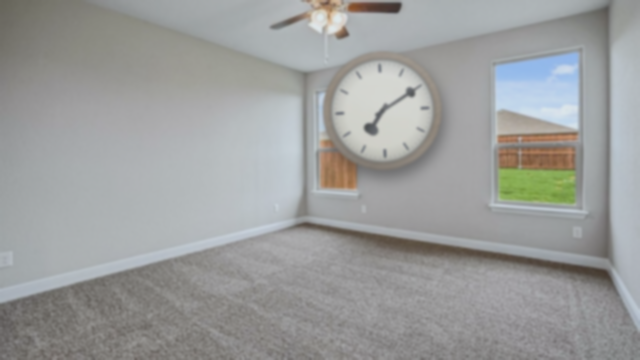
h=7 m=10
